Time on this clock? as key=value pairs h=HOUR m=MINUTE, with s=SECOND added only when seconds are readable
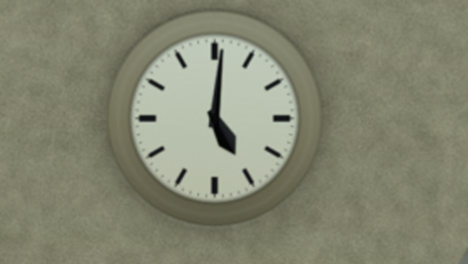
h=5 m=1
